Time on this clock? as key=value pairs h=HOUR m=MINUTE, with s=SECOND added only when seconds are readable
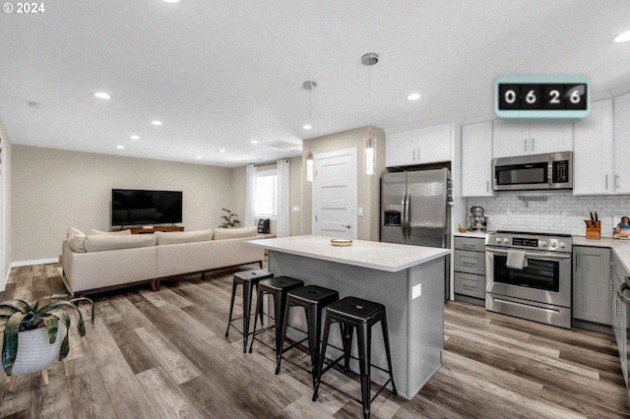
h=6 m=26
